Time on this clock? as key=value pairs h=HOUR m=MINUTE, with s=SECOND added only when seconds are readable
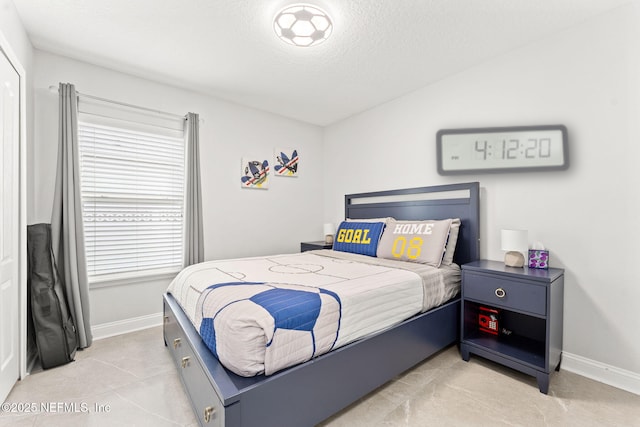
h=4 m=12 s=20
